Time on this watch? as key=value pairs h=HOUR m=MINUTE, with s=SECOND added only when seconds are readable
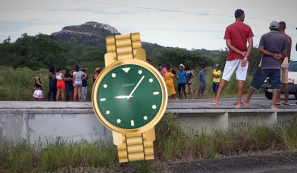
h=9 m=7
